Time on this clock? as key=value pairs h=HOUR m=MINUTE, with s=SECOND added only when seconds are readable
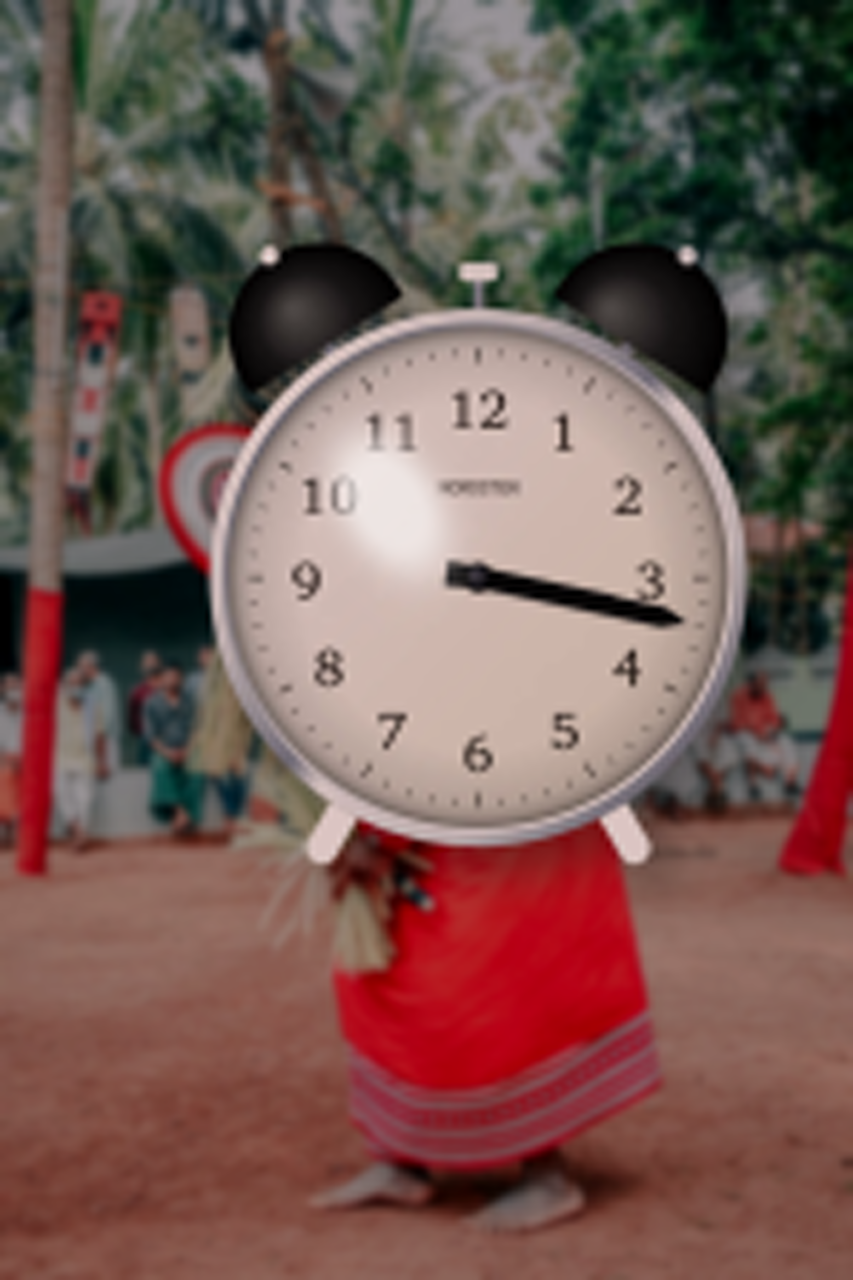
h=3 m=17
